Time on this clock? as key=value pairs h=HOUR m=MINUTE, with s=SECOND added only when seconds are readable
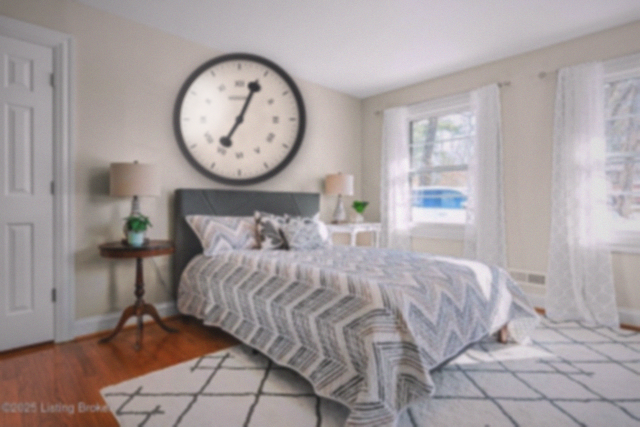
h=7 m=4
